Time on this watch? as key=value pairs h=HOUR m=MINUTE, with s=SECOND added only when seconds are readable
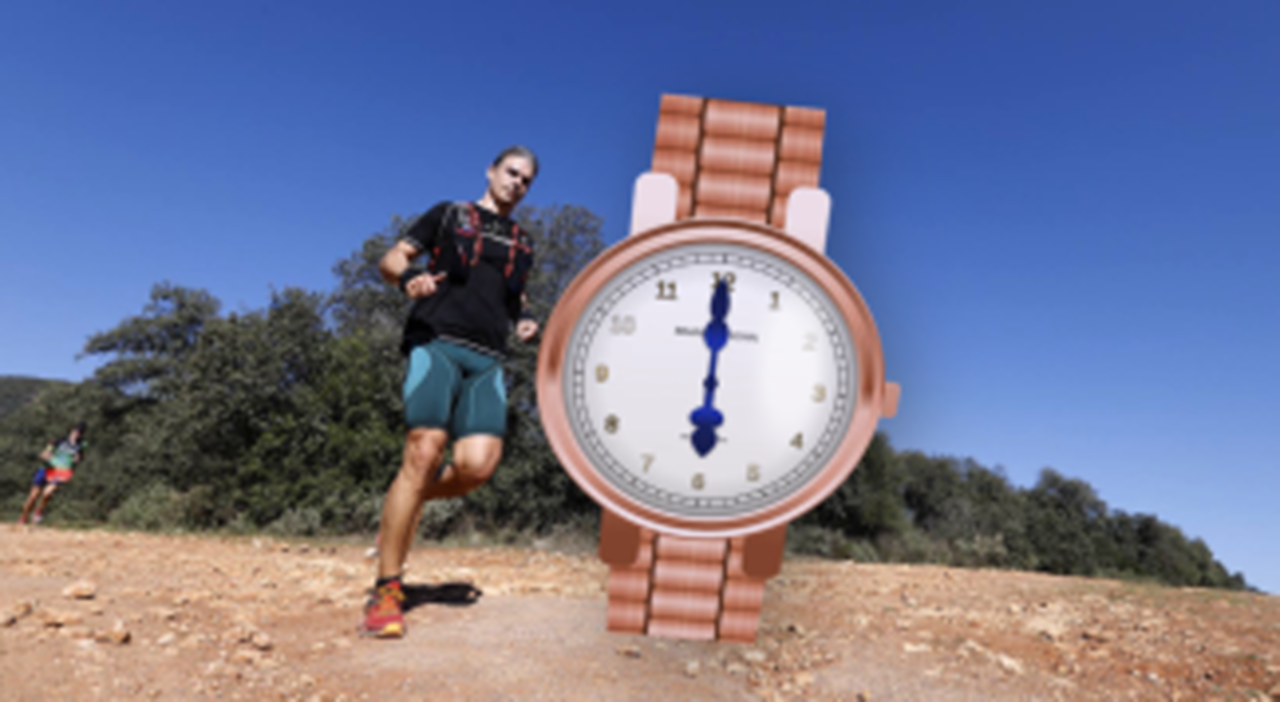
h=6 m=0
